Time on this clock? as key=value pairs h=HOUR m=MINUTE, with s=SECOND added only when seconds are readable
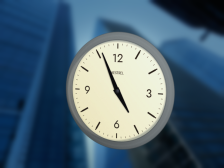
h=4 m=56
